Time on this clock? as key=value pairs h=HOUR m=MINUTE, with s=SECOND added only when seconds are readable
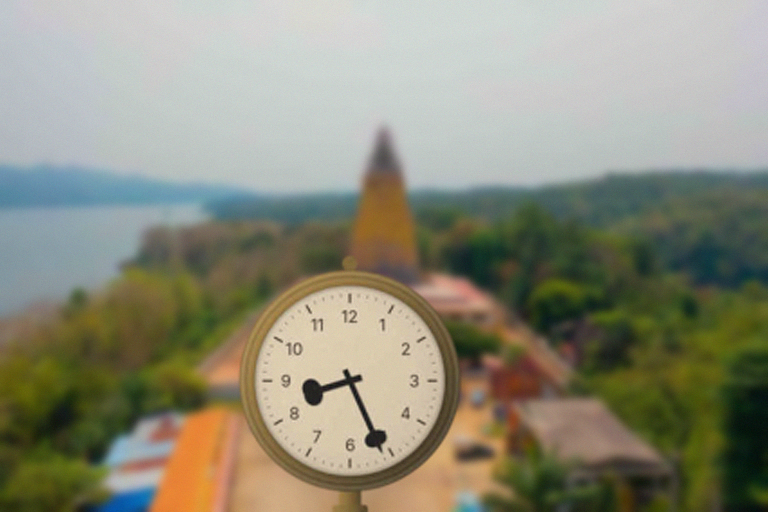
h=8 m=26
